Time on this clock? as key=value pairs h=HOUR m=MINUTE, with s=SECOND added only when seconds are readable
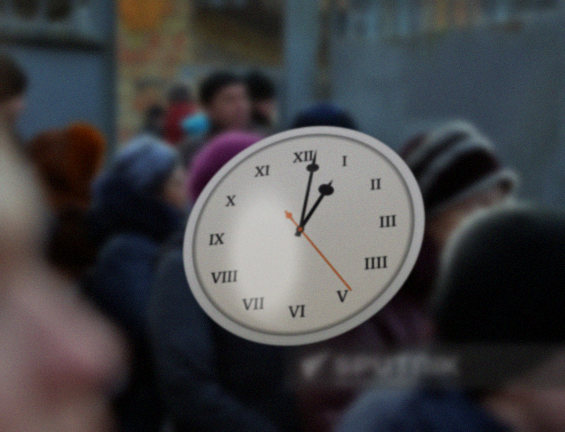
h=1 m=1 s=24
